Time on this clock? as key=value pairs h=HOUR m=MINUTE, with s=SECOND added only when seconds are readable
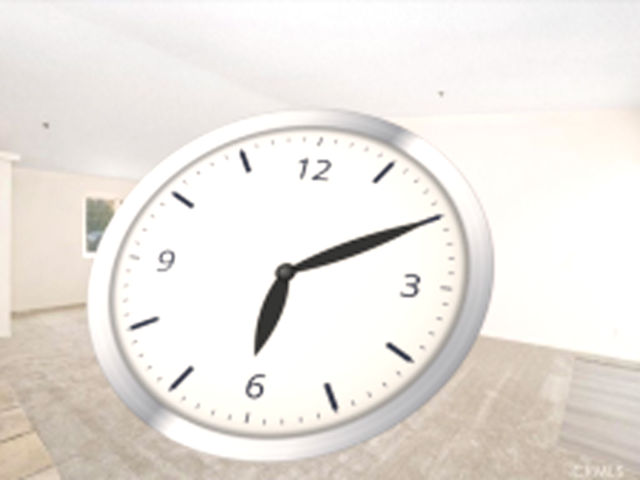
h=6 m=10
